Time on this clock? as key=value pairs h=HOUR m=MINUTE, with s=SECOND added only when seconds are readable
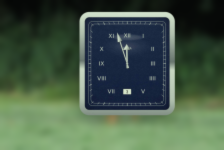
h=11 m=57
